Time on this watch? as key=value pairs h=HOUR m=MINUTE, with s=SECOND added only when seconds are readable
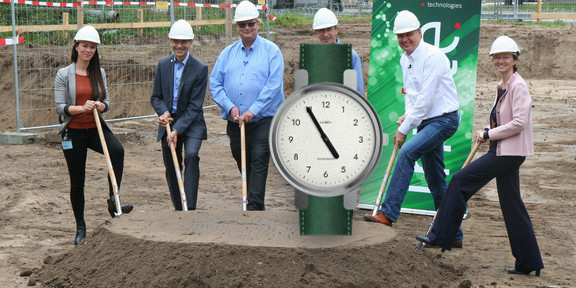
h=4 m=55
